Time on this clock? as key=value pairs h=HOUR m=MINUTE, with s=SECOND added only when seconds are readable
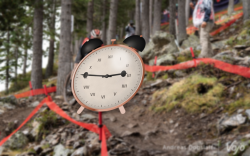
h=2 m=46
